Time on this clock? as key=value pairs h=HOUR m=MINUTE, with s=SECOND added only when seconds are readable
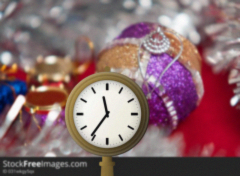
h=11 m=36
